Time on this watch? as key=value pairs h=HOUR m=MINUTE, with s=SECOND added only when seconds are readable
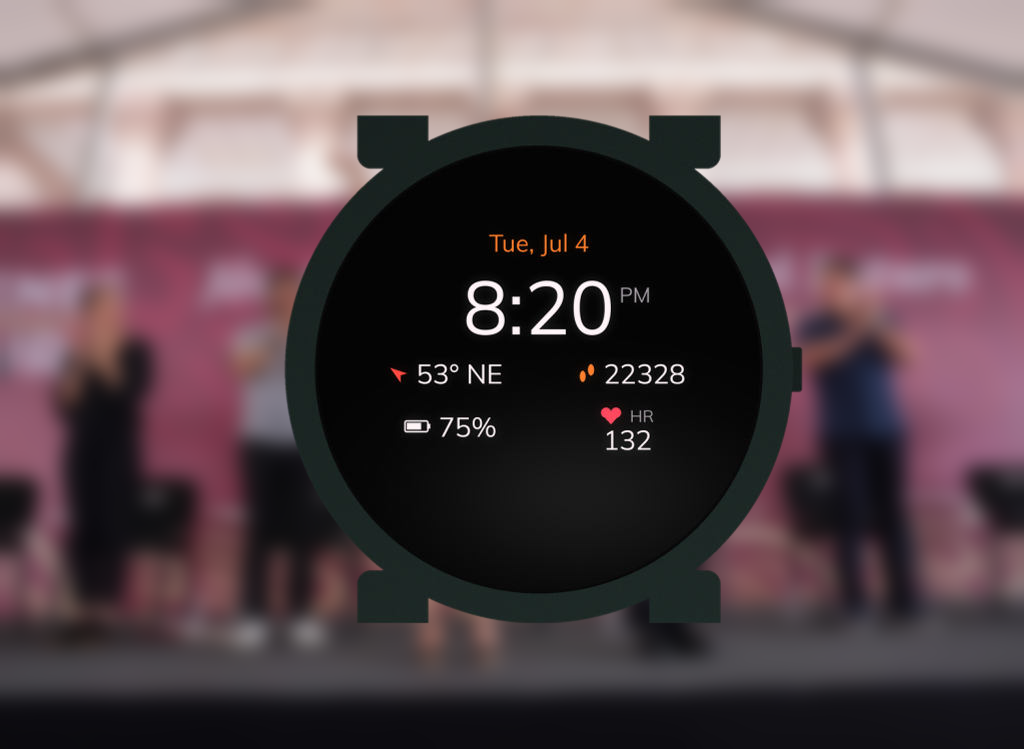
h=8 m=20
